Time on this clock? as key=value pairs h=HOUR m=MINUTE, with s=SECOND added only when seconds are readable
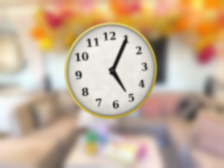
h=5 m=5
